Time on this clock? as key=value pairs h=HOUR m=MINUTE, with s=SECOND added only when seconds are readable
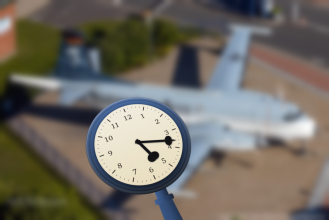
h=5 m=18
